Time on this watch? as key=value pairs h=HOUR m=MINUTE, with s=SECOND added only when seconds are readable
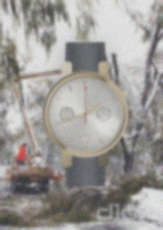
h=1 m=42
